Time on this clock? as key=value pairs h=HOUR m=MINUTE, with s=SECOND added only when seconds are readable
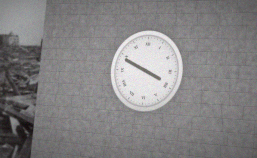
h=3 m=49
